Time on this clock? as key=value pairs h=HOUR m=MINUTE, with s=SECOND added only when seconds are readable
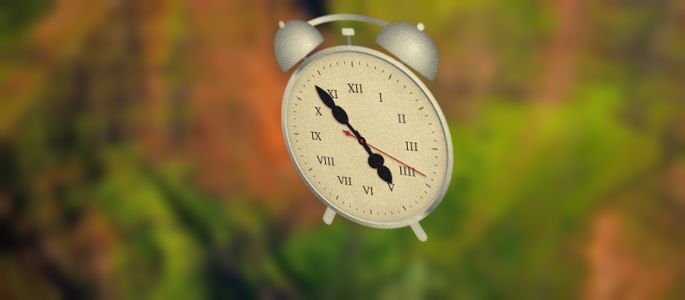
h=4 m=53 s=19
